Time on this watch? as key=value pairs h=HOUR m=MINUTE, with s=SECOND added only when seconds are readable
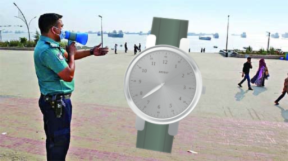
h=7 m=38
